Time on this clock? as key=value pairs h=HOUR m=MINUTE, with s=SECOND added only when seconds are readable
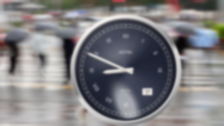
h=8 m=49
